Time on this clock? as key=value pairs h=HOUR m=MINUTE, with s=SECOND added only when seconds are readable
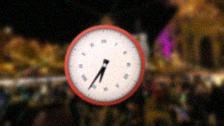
h=6 m=36
